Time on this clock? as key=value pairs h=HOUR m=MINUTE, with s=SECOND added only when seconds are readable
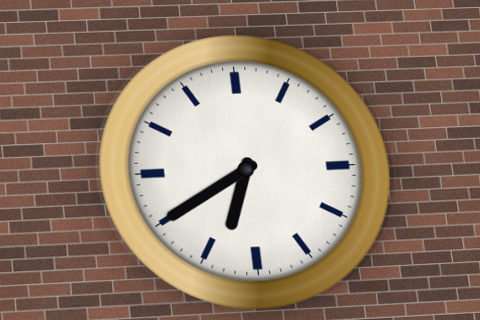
h=6 m=40
